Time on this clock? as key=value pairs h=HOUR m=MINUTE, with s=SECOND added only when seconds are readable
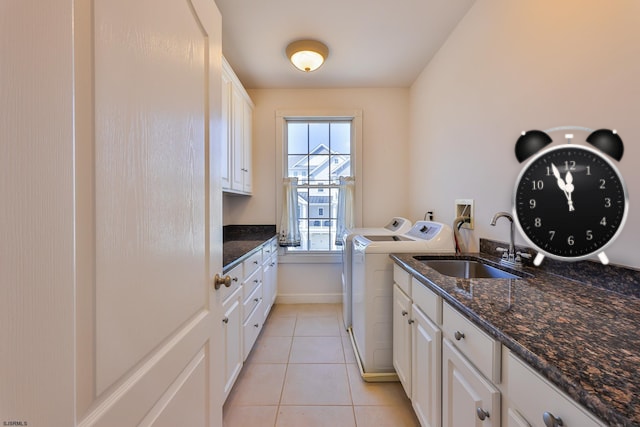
h=11 m=56
